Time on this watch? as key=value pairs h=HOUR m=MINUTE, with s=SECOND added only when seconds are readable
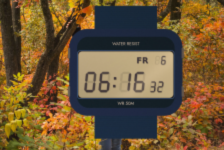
h=6 m=16 s=32
